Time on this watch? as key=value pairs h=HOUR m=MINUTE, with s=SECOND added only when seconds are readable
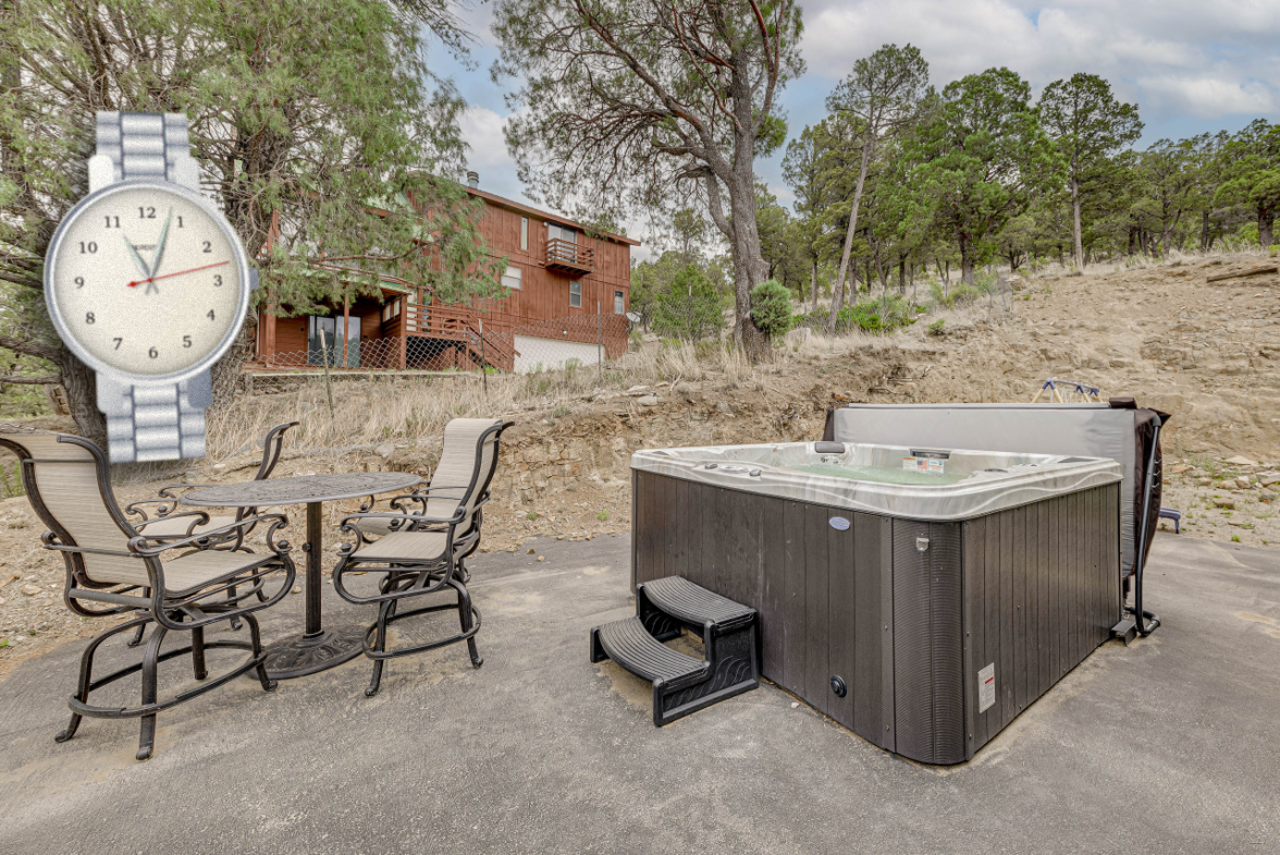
h=11 m=3 s=13
